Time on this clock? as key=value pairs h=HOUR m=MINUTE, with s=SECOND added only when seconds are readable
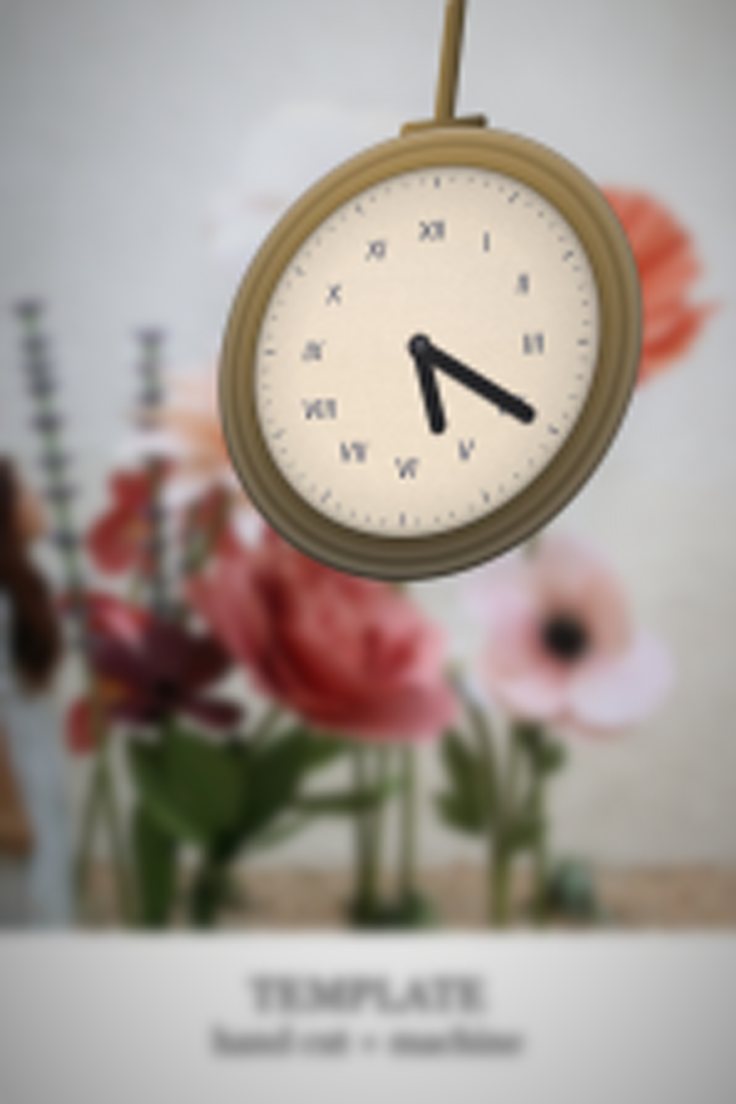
h=5 m=20
